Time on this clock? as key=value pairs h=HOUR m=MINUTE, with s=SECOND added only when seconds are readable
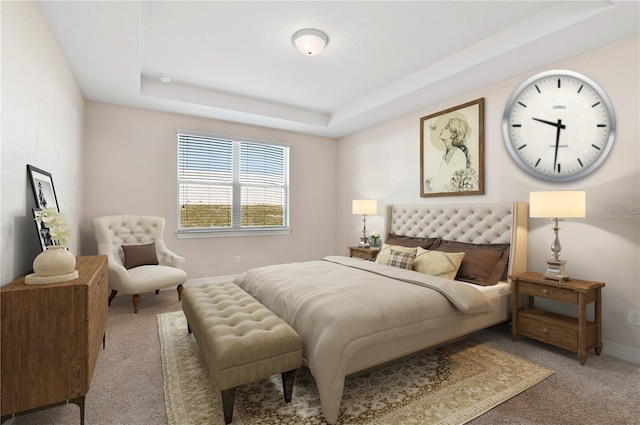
h=9 m=31
